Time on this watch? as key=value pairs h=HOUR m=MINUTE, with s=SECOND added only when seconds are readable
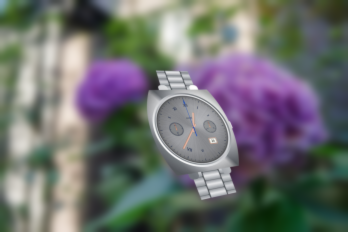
h=12 m=37
